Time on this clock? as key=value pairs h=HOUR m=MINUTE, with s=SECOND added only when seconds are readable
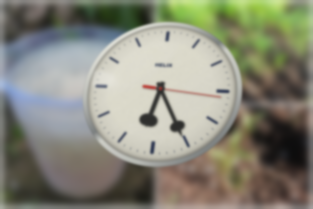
h=6 m=25 s=16
